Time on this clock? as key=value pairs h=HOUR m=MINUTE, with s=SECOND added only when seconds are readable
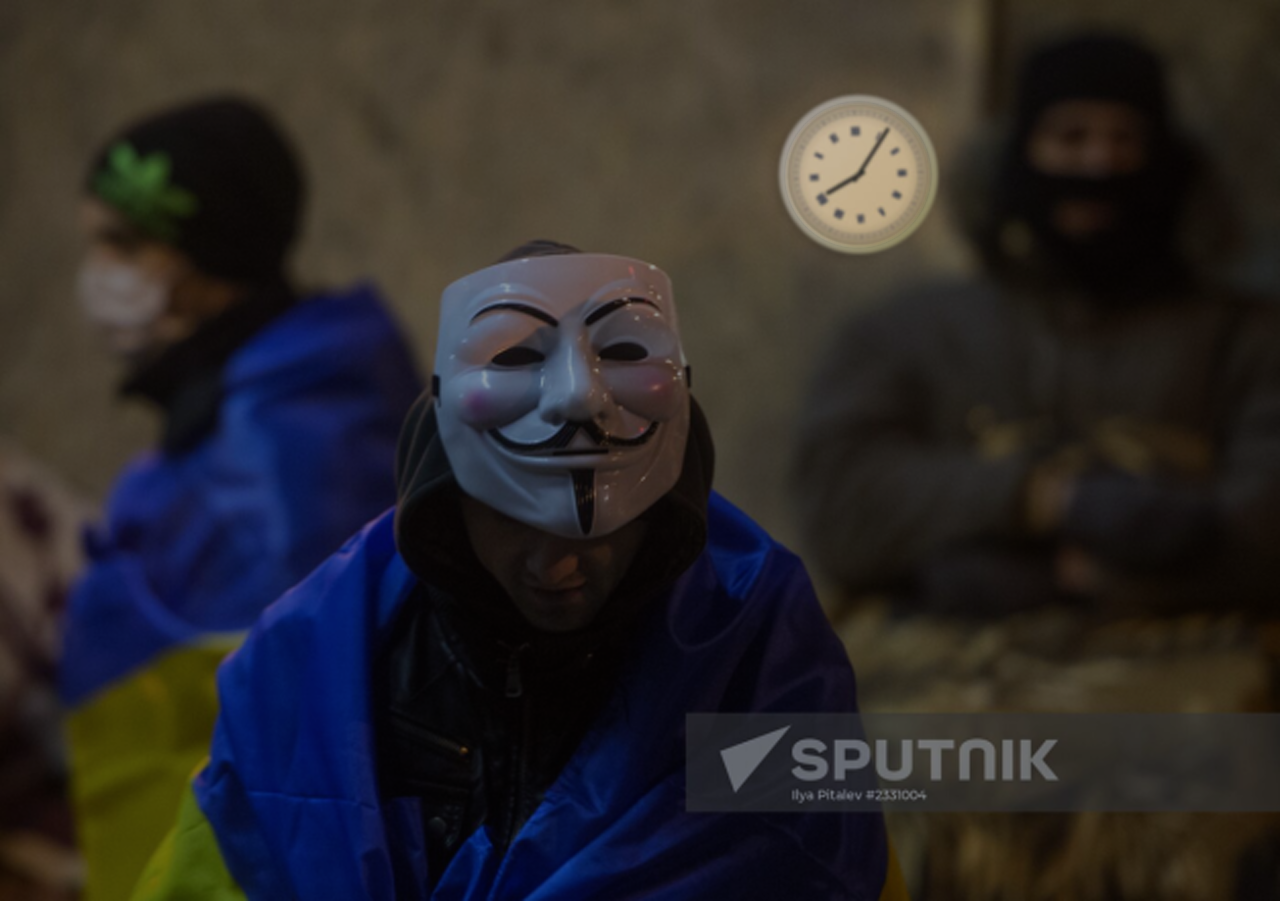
h=8 m=6
